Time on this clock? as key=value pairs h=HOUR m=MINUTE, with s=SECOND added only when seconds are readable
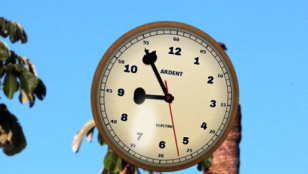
h=8 m=54 s=27
